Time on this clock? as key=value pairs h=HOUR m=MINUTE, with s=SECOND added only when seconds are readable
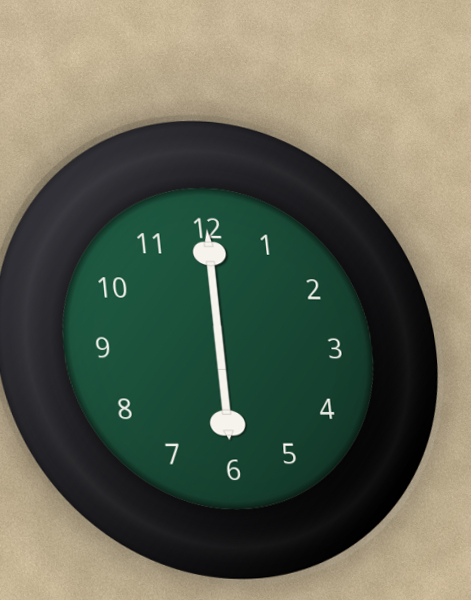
h=6 m=0
